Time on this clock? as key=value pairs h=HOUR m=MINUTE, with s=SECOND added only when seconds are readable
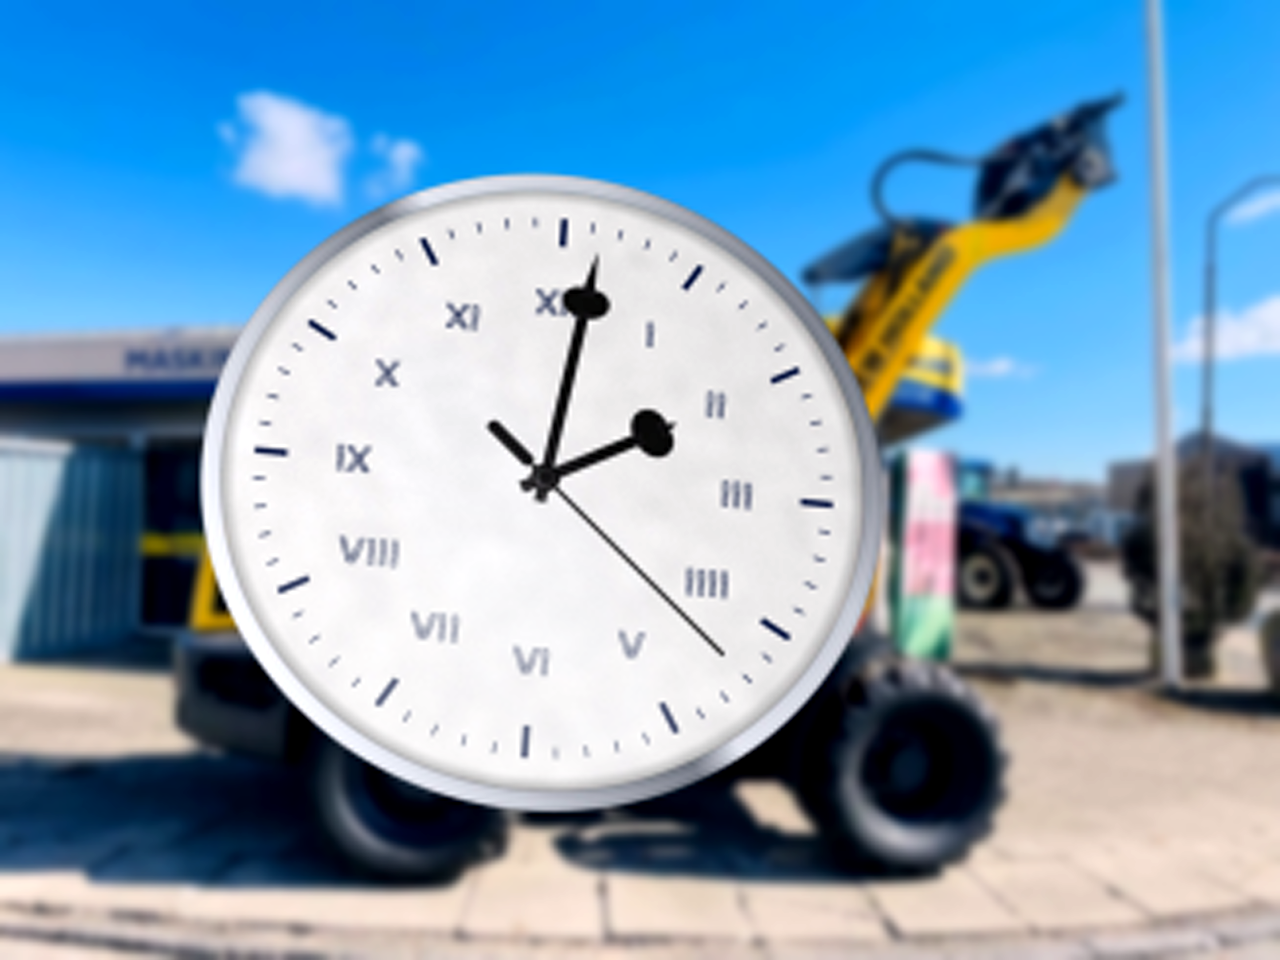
h=2 m=1 s=22
